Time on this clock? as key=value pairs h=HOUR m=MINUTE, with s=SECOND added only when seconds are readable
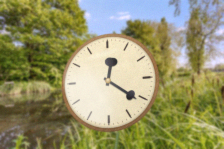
h=12 m=21
